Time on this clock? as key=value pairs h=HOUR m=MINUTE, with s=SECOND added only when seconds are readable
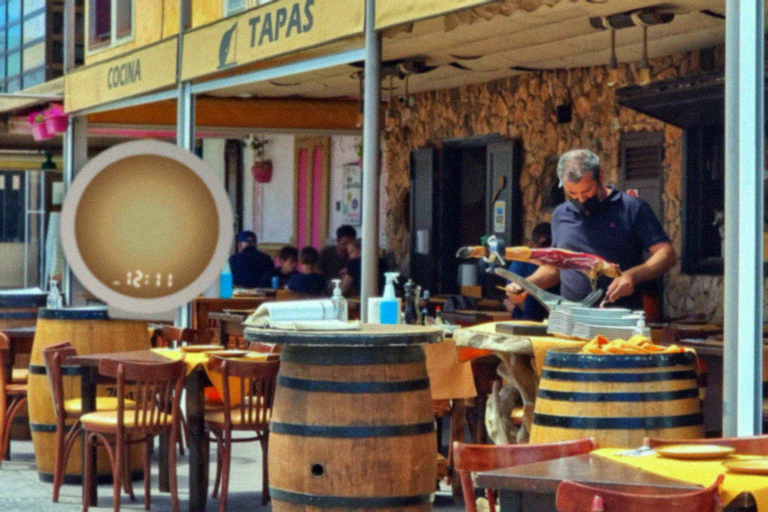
h=12 m=11
